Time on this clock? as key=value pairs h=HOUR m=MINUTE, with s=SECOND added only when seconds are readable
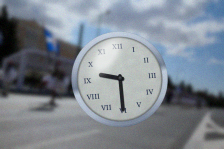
h=9 m=30
